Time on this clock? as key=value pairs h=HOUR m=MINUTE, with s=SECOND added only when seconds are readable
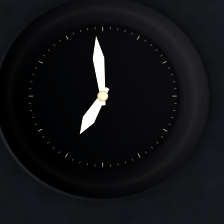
h=6 m=59
